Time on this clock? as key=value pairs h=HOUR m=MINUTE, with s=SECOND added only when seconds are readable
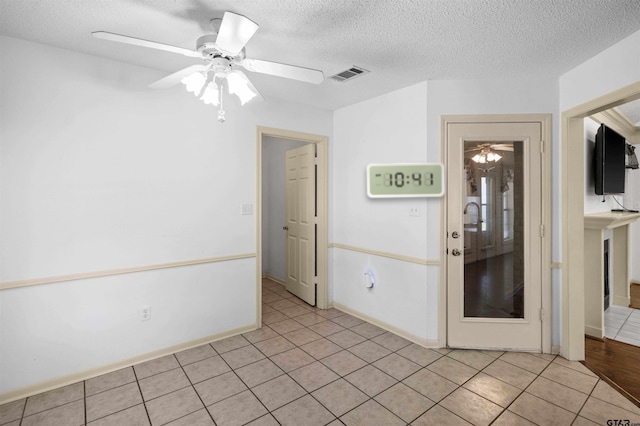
h=10 m=41
